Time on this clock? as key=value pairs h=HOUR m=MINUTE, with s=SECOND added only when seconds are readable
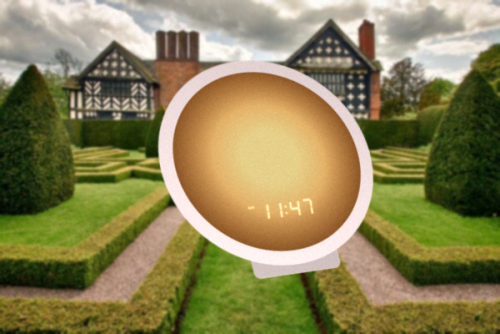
h=11 m=47
